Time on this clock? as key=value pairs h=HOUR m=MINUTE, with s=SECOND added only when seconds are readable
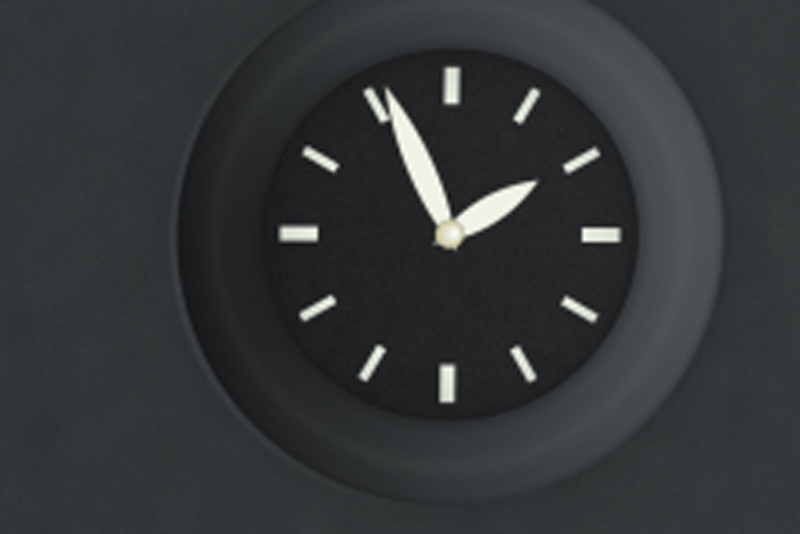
h=1 m=56
